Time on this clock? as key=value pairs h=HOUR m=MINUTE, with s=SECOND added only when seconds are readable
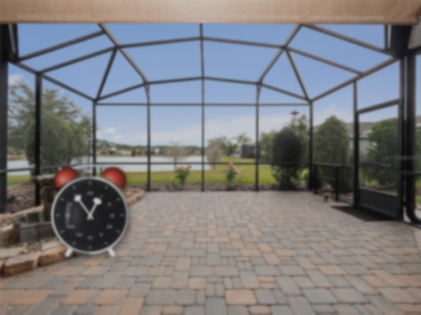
h=12 m=54
